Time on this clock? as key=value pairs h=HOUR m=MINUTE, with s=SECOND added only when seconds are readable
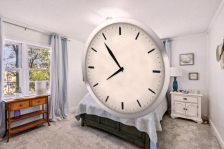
h=7 m=54
